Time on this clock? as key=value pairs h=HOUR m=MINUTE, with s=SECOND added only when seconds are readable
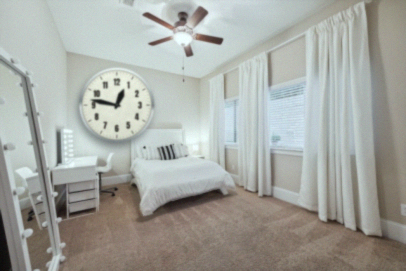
h=12 m=47
